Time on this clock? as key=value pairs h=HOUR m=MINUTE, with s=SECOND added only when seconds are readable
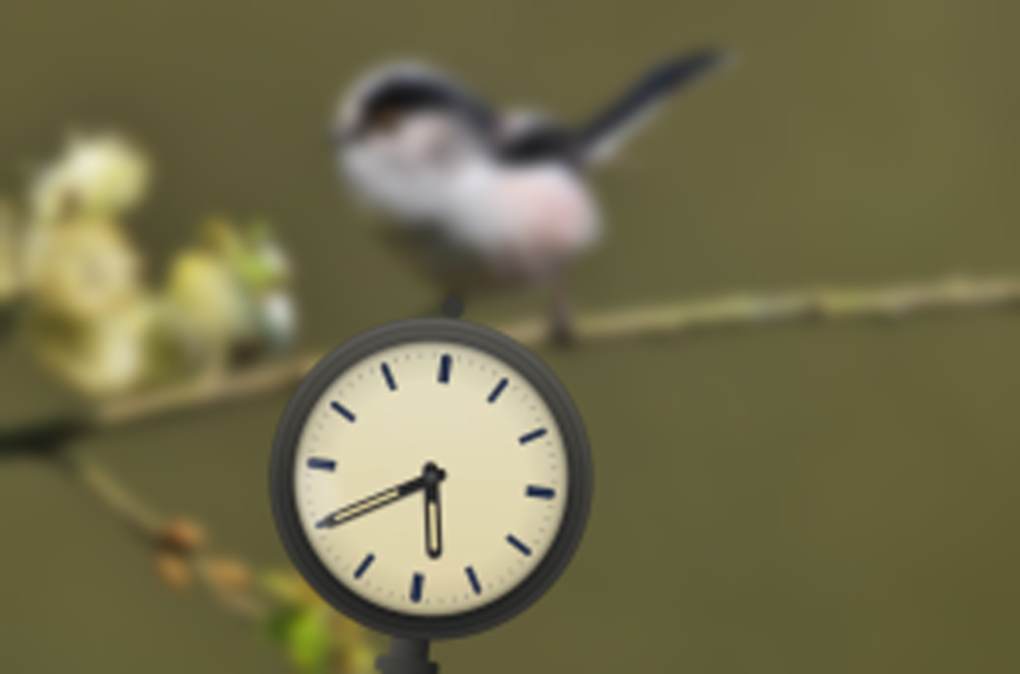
h=5 m=40
